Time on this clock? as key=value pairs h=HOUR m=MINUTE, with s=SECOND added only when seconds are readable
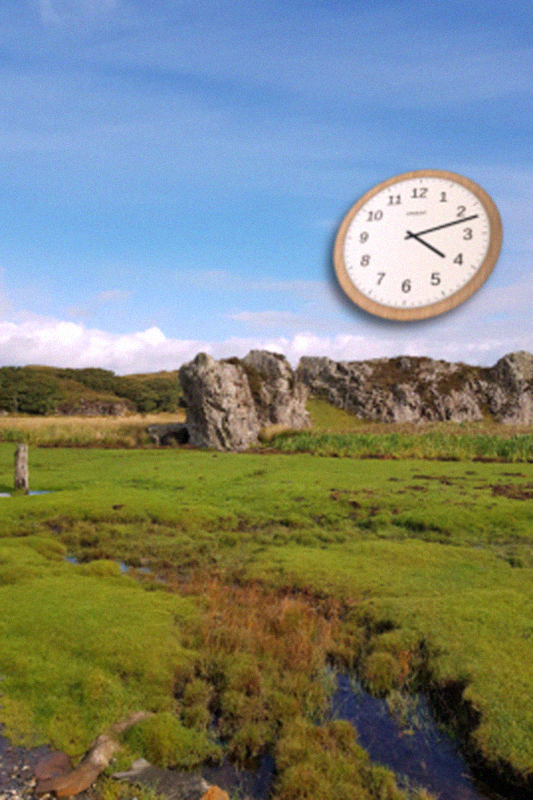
h=4 m=12
